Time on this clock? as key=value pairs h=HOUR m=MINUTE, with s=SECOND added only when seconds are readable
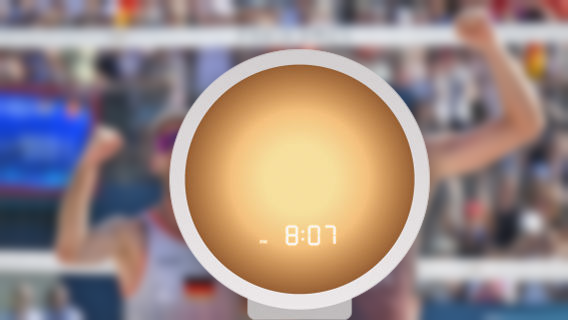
h=8 m=7
